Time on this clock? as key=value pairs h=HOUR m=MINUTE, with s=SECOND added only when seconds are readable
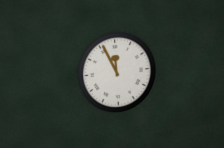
h=11 m=56
